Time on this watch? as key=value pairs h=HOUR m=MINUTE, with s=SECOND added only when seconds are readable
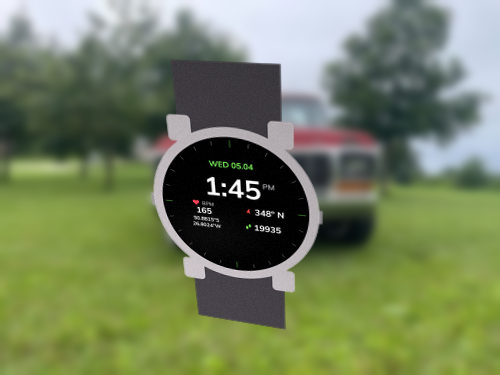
h=1 m=45
